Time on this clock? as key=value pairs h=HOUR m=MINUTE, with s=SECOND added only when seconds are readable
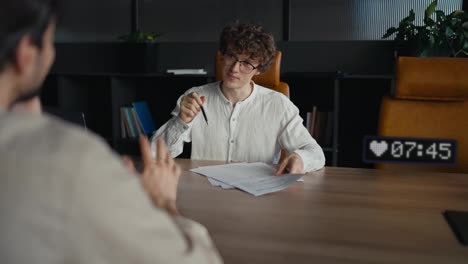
h=7 m=45
